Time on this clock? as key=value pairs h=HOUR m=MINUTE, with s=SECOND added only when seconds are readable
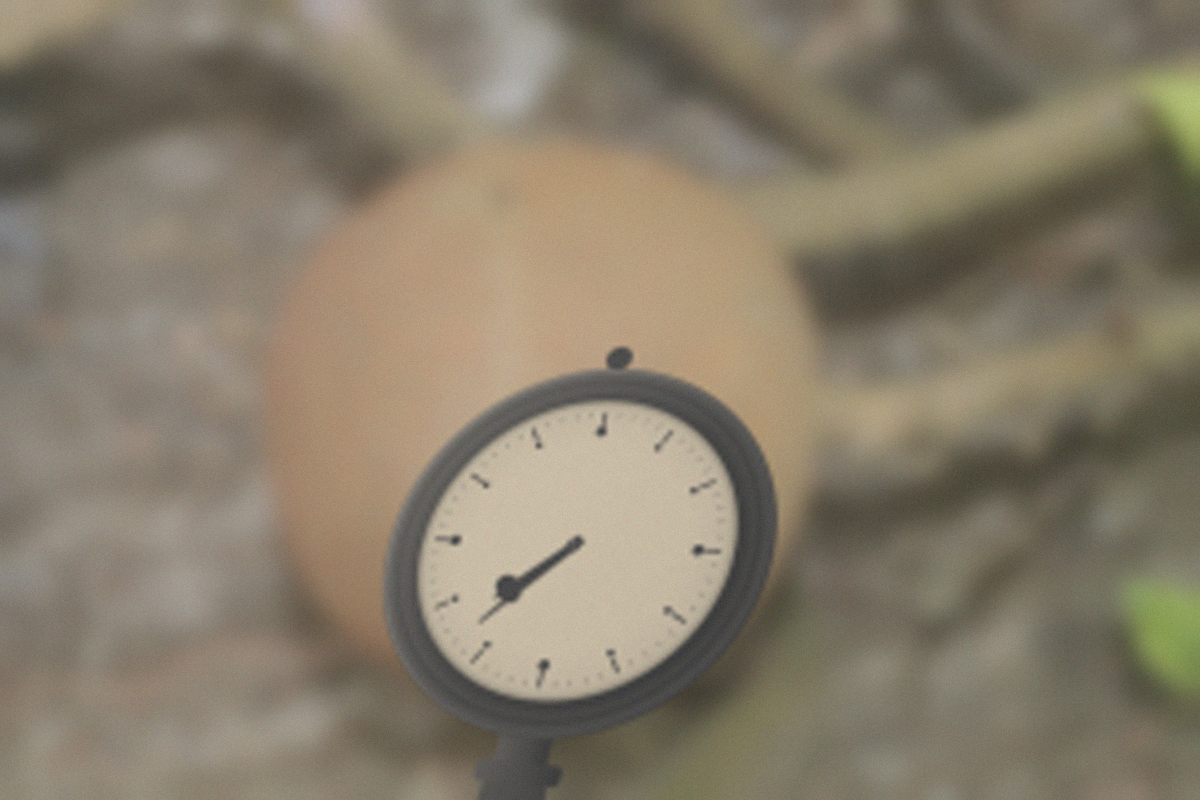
h=7 m=37
